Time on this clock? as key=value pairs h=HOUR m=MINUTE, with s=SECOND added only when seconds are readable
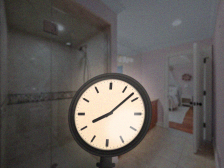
h=8 m=8
